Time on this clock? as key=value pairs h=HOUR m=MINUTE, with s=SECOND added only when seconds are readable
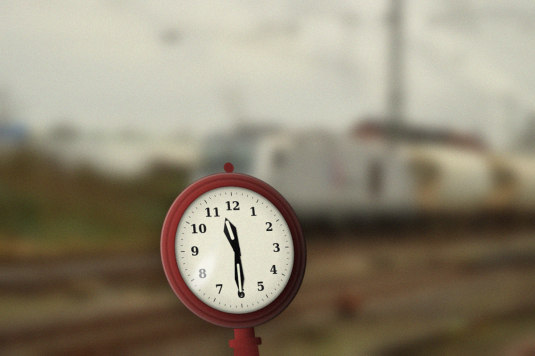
h=11 m=30
